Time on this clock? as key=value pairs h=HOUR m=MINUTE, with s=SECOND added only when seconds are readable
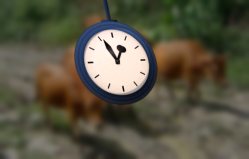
h=12 m=56
